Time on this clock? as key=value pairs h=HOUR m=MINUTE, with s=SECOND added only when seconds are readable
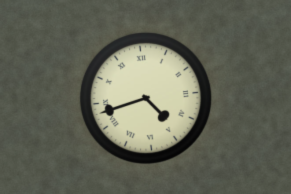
h=4 m=43
